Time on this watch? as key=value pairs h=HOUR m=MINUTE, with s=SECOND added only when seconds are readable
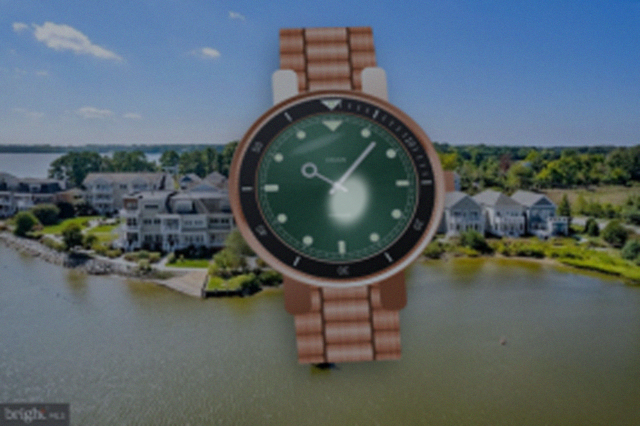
h=10 m=7
